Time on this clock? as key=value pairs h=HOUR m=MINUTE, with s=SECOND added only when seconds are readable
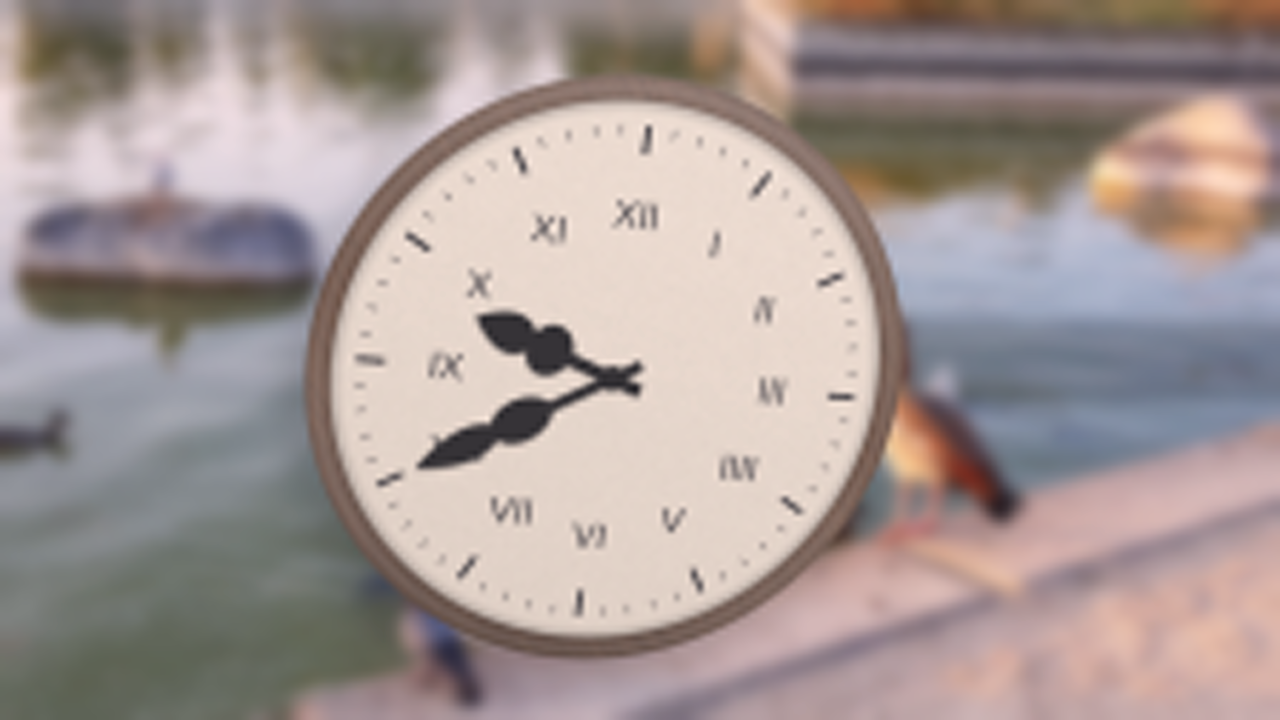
h=9 m=40
